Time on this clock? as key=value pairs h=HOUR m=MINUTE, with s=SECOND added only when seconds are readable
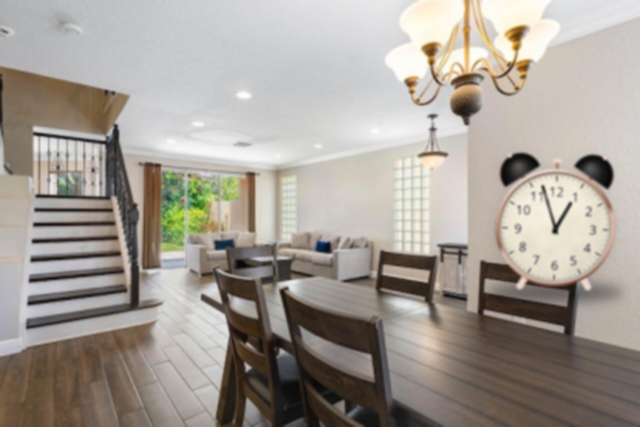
h=12 m=57
